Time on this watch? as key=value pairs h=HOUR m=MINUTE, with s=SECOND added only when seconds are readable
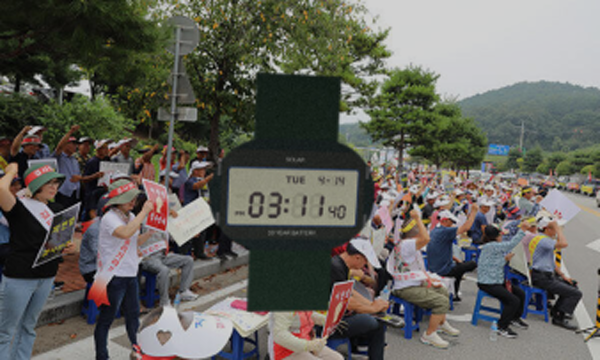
h=3 m=11 s=40
